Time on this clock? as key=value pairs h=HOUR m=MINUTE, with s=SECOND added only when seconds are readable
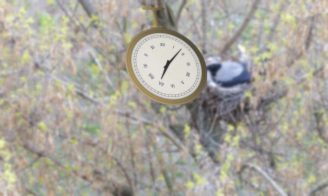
h=7 m=8
